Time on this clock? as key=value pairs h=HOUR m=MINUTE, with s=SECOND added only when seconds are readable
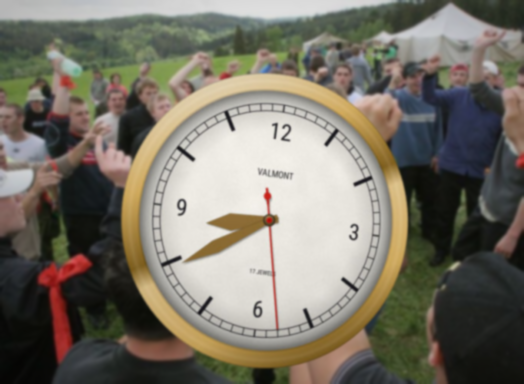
h=8 m=39 s=28
